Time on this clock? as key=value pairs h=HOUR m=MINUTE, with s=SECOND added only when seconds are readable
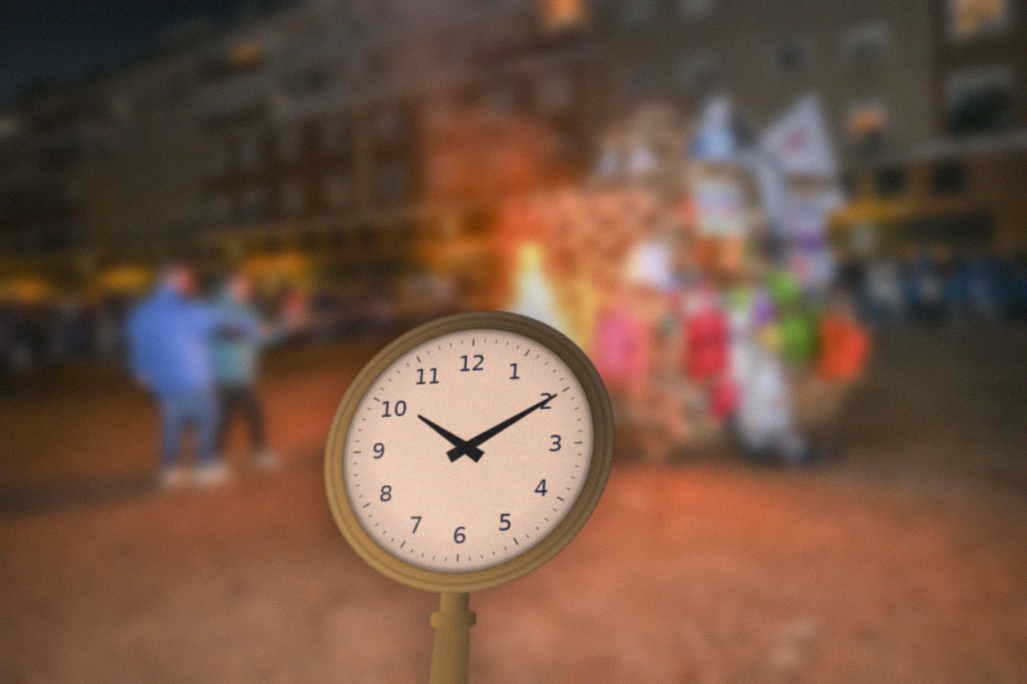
h=10 m=10
